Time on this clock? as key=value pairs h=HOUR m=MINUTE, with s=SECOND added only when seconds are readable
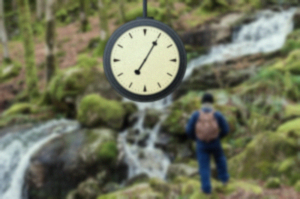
h=7 m=5
